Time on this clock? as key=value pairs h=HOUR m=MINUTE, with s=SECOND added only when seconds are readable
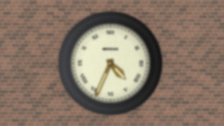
h=4 m=34
